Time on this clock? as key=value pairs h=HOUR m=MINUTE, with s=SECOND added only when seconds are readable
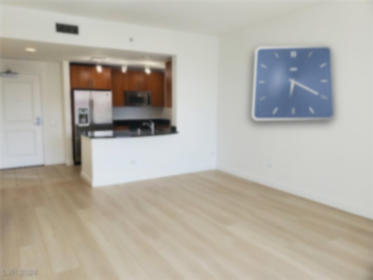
h=6 m=20
